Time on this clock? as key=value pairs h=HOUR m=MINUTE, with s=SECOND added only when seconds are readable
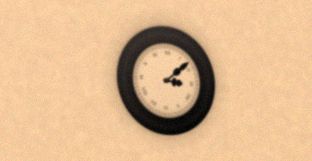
h=3 m=8
